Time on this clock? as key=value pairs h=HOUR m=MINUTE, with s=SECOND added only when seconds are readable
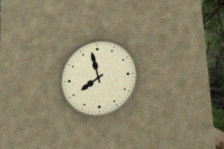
h=7 m=58
